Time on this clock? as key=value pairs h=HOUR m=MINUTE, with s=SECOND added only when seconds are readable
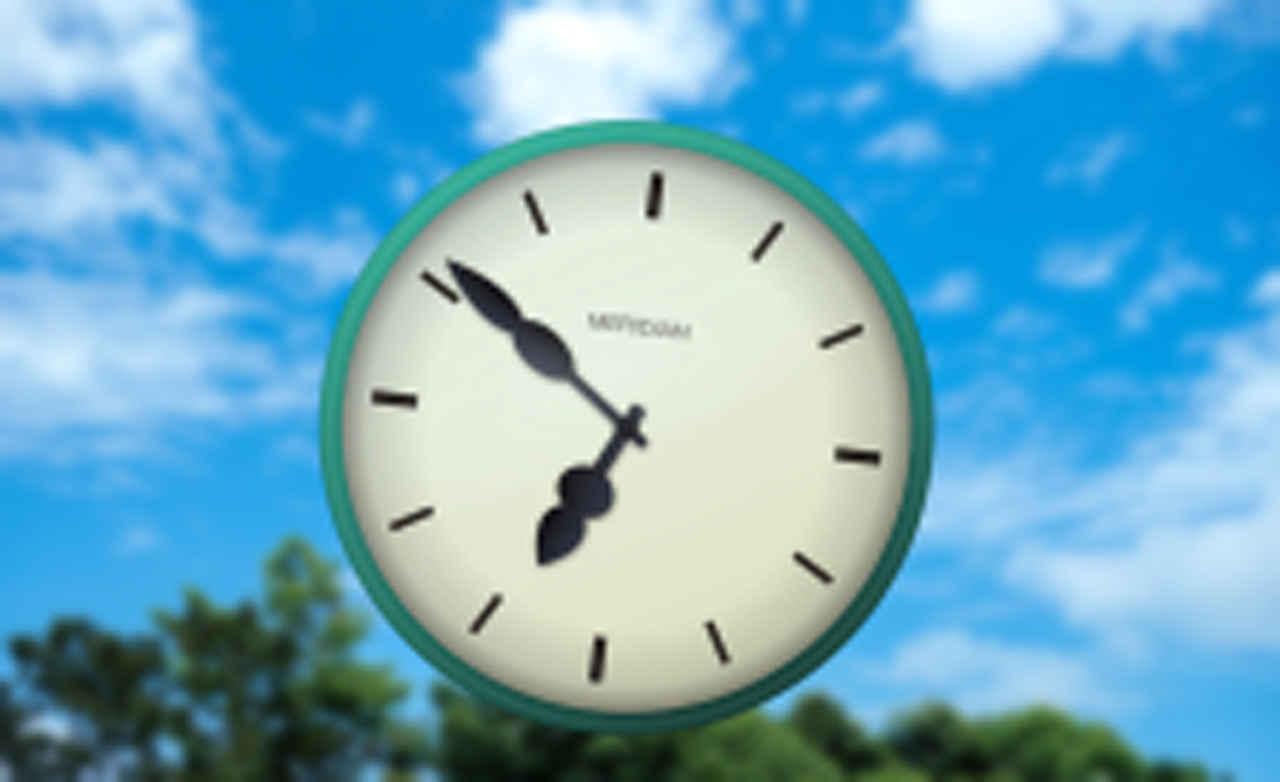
h=6 m=51
